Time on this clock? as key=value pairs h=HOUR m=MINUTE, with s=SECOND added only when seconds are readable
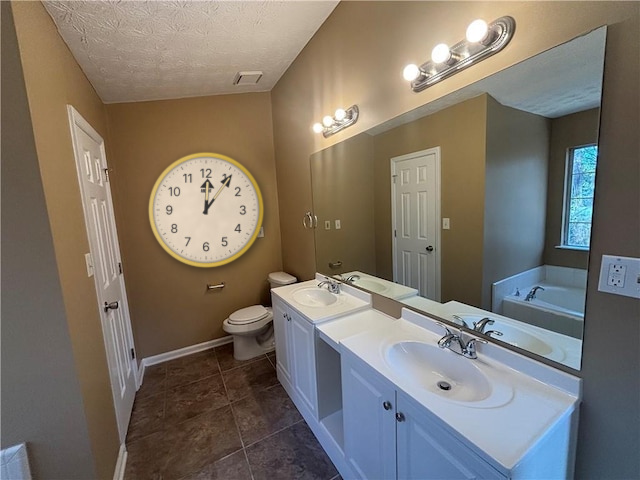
h=12 m=6
